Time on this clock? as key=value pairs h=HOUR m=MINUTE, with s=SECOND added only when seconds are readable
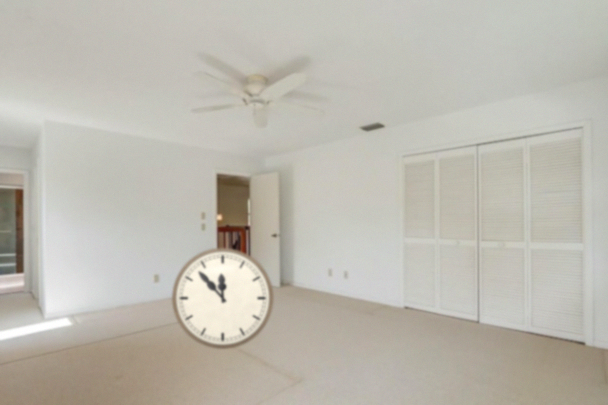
h=11 m=53
